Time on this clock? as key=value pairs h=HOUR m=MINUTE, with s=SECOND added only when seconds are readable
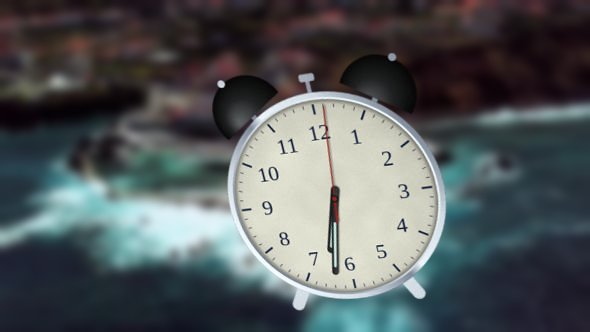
h=6 m=32 s=1
